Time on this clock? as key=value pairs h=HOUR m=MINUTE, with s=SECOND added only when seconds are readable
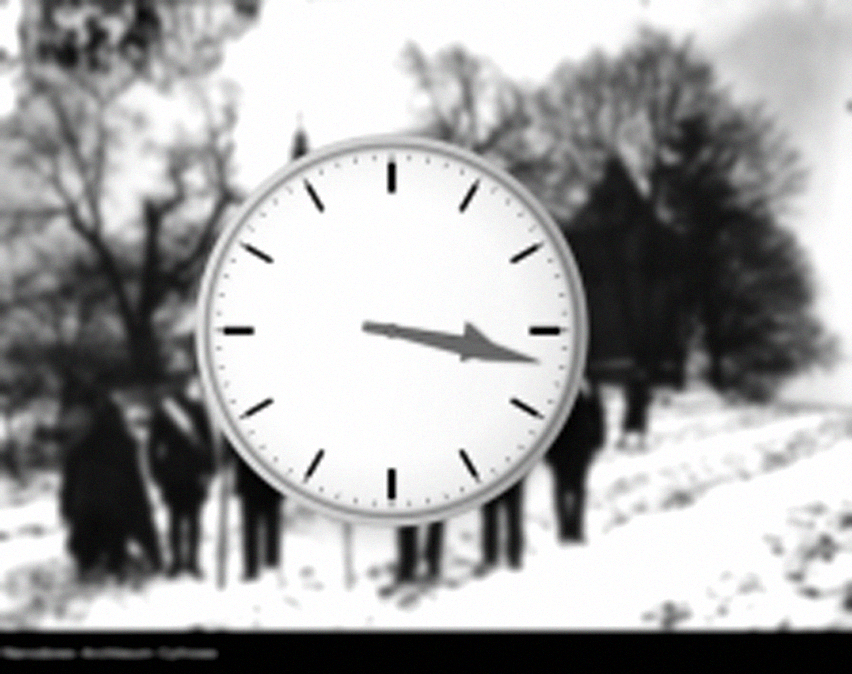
h=3 m=17
